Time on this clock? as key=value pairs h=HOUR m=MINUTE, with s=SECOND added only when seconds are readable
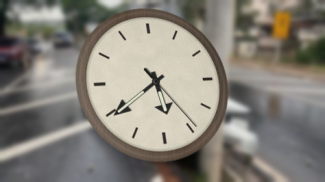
h=5 m=39 s=24
